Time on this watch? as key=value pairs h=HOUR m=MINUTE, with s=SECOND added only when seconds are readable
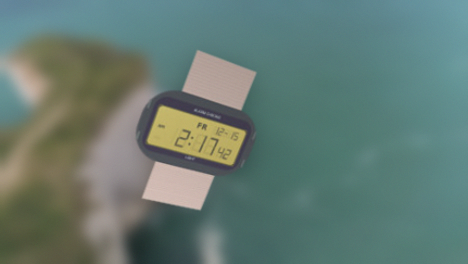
h=2 m=17 s=42
